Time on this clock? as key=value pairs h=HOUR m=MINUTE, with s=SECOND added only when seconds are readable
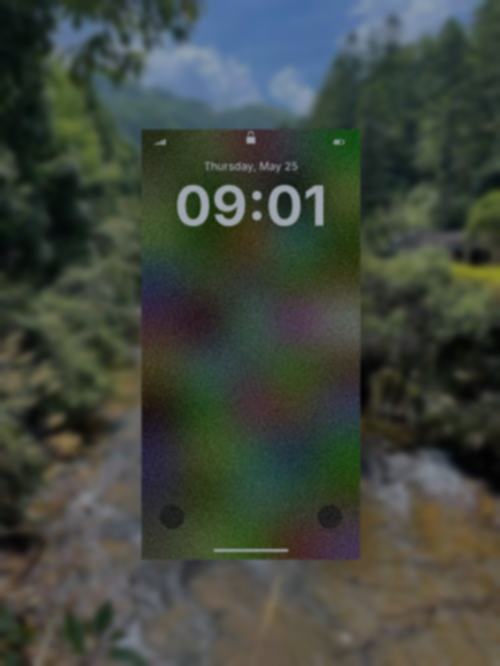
h=9 m=1
